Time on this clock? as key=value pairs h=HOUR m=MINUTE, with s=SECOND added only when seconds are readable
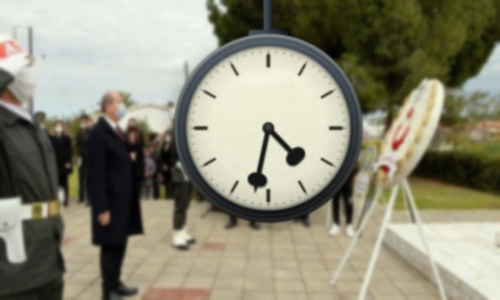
h=4 m=32
